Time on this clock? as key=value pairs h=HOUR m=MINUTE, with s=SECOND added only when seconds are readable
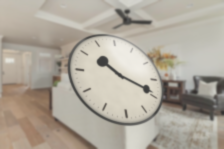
h=10 m=19
